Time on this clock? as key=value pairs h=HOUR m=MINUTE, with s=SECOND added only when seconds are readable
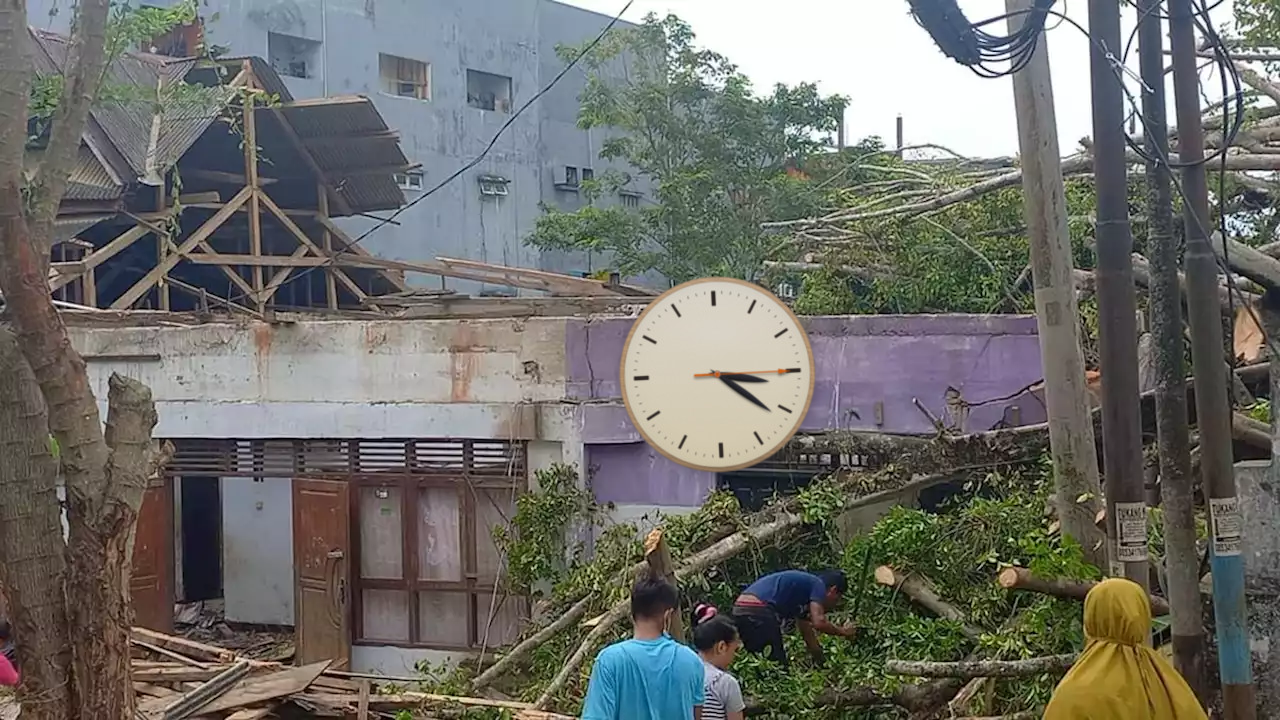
h=3 m=21 s=15
